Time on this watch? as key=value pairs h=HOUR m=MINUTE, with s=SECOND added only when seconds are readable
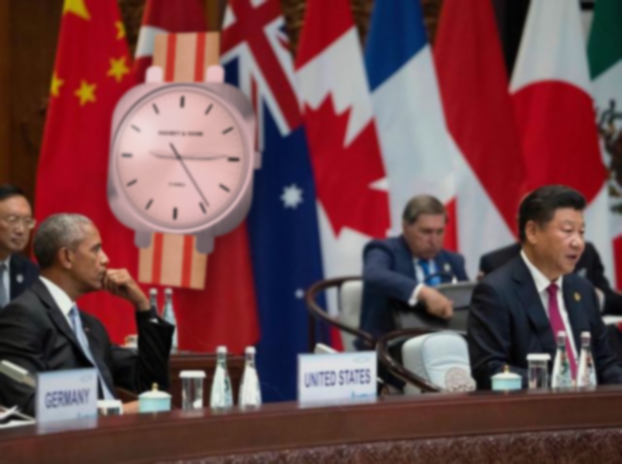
h=9 m=14 s=24
